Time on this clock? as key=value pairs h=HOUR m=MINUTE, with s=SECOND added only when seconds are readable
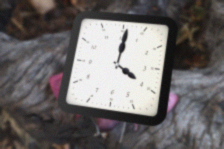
h=4 m=1
